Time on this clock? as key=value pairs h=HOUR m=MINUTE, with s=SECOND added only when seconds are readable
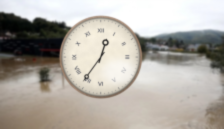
h=12 m=36
